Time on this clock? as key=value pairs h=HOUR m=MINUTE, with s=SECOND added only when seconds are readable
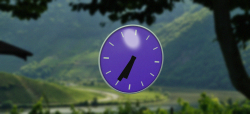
h=6 m=35
